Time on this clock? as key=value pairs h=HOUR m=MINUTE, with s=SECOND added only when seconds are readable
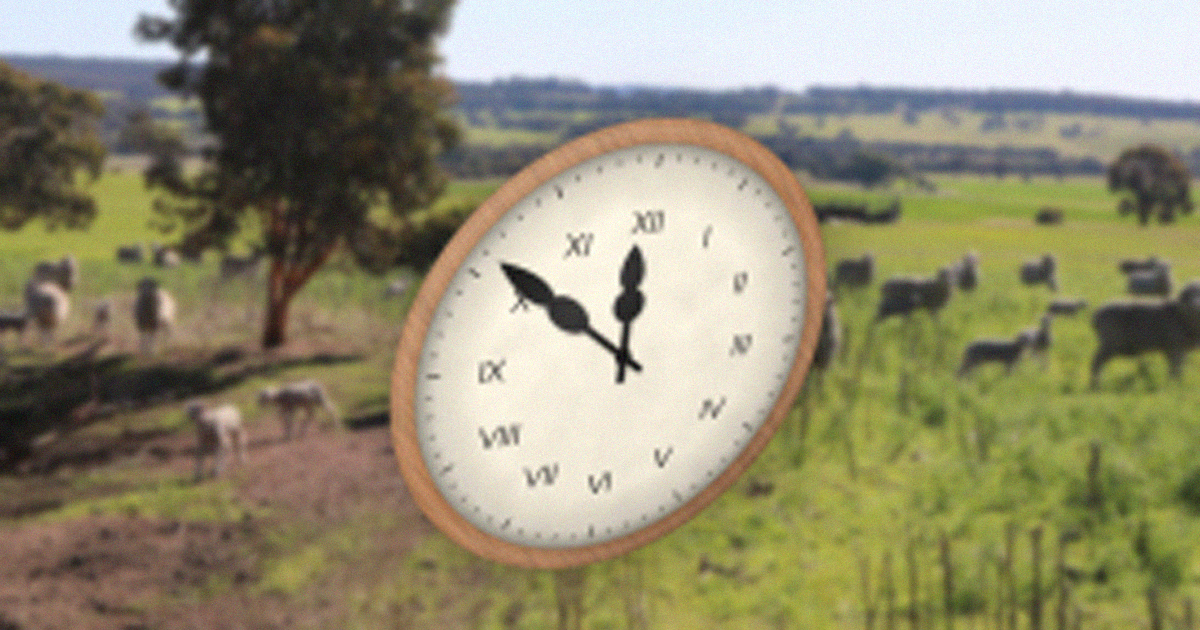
h=11 m=51
